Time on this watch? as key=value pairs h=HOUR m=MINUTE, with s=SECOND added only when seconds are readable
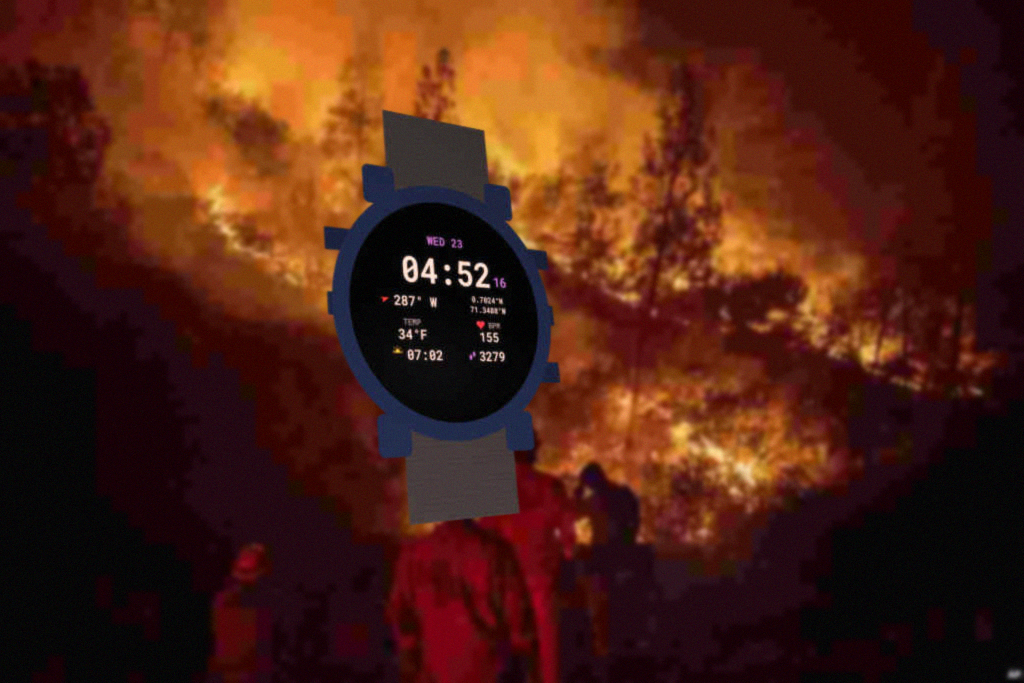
h=4 m=52 s=16
